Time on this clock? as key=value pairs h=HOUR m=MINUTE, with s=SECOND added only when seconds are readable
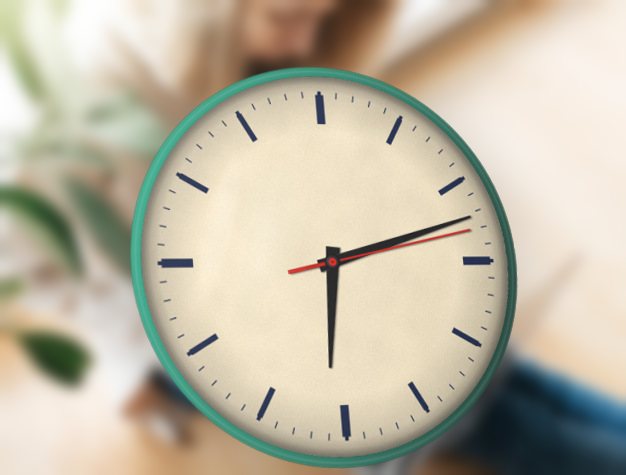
h=6 m=12 s=13
